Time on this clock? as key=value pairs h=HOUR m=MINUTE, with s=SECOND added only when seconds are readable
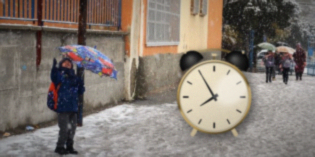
h=7 m=55
